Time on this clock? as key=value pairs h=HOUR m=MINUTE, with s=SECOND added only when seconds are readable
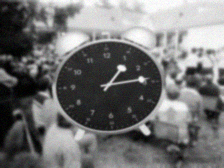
h=1 m=14
